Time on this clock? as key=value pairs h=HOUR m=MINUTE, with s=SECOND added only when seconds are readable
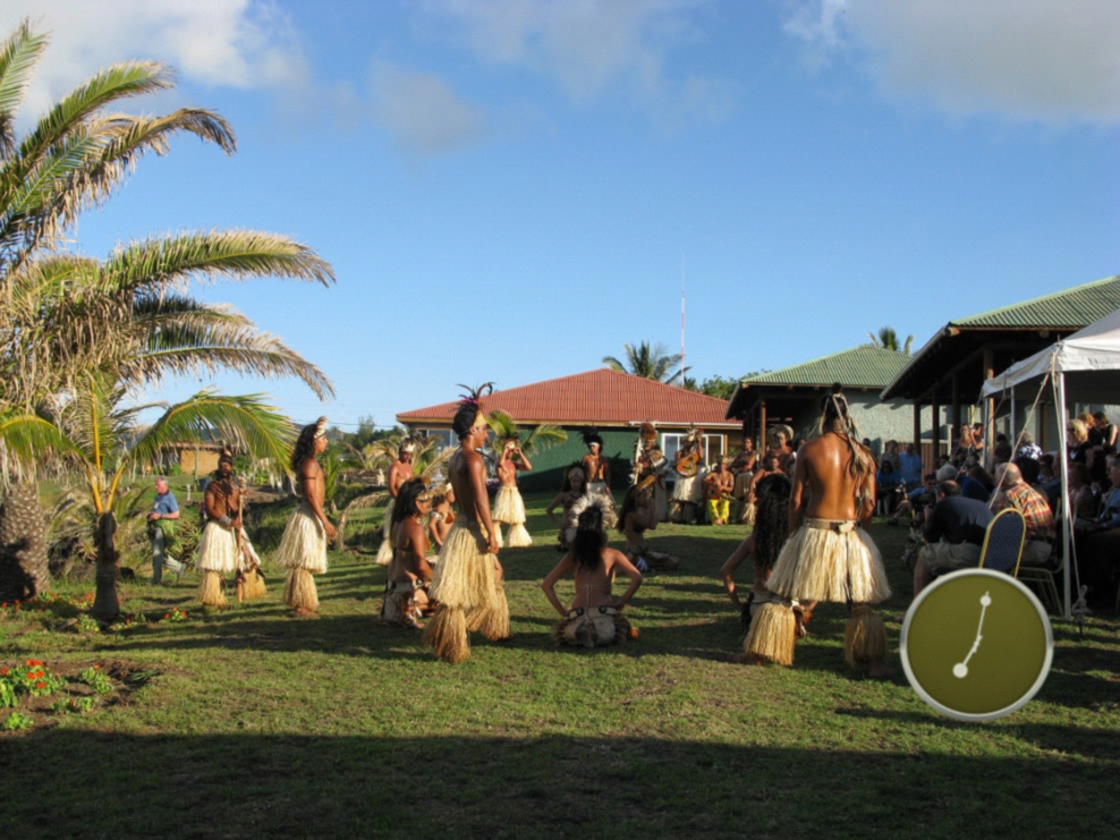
h=7 m=2
